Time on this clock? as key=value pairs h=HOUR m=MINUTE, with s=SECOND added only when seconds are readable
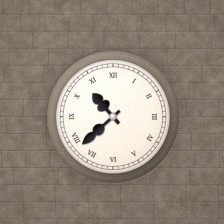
h=10 m=38
